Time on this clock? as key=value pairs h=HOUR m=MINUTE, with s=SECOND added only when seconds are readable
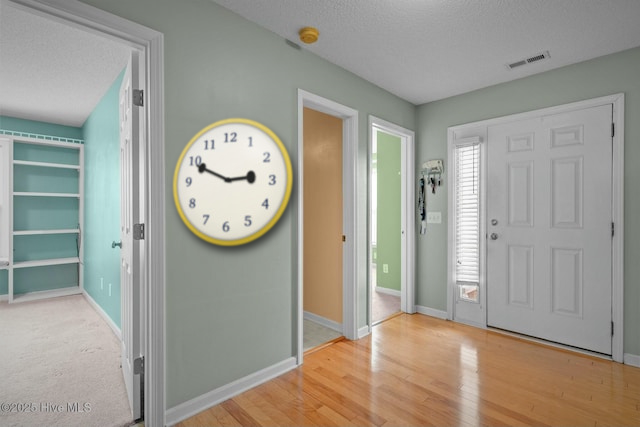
h=2 m=49
